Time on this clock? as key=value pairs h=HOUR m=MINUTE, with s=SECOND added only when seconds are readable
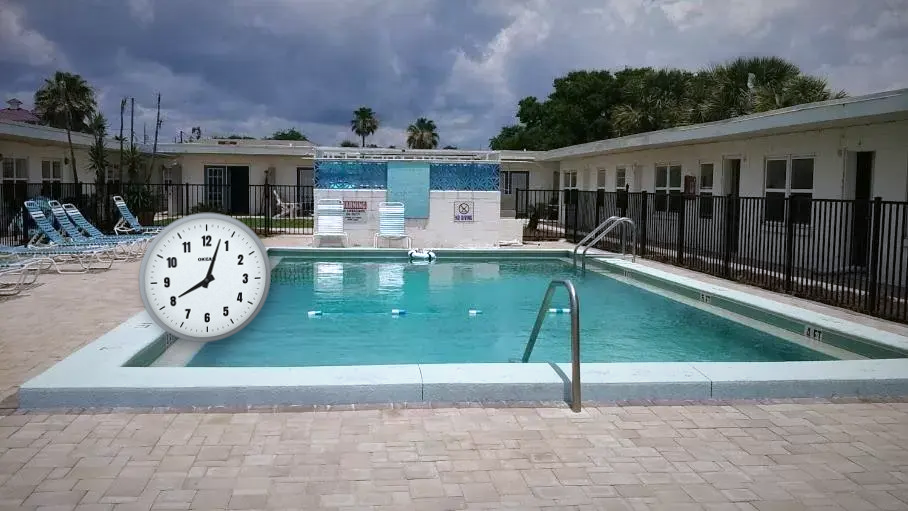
h=8 m=3
